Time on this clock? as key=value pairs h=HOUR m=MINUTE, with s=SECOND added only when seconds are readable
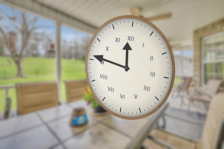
h=11 m=46
